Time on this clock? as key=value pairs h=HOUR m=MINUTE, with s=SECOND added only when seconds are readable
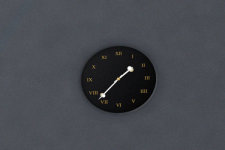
h=1 m=37
